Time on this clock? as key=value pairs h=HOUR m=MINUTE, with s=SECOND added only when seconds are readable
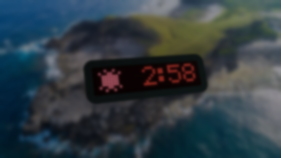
h=2 m=58
